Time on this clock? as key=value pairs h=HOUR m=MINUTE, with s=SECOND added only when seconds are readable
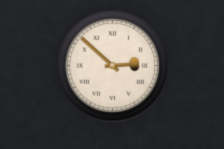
h=2 m=52
